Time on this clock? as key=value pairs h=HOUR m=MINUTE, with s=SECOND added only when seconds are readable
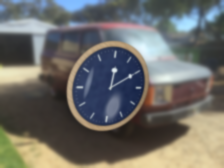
h=12 m=10
